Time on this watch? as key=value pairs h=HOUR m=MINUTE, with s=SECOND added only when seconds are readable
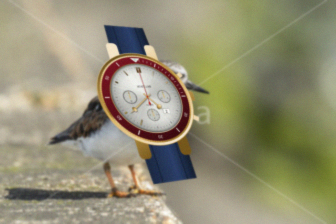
h=4 m=39
